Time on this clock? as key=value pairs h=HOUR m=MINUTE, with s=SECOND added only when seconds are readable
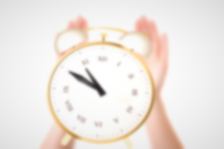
h=10 m=50
